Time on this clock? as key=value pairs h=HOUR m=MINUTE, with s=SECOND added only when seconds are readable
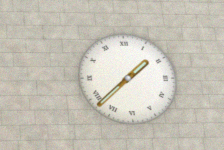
h=1 m=38
